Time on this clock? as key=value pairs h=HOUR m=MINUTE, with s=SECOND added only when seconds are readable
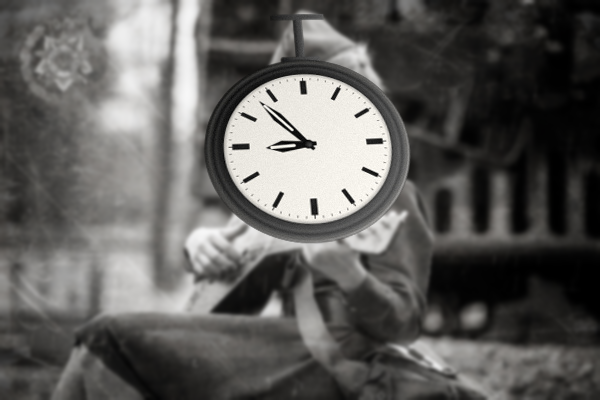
h=8 m=53
